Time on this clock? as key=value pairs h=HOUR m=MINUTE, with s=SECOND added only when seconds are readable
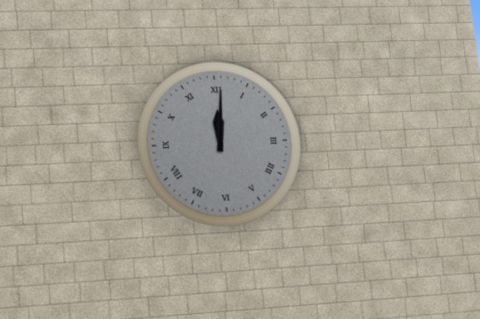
h=12 m=1
